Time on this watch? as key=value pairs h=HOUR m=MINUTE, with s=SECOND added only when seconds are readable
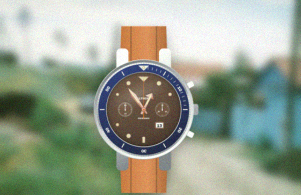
h=12 m=54
